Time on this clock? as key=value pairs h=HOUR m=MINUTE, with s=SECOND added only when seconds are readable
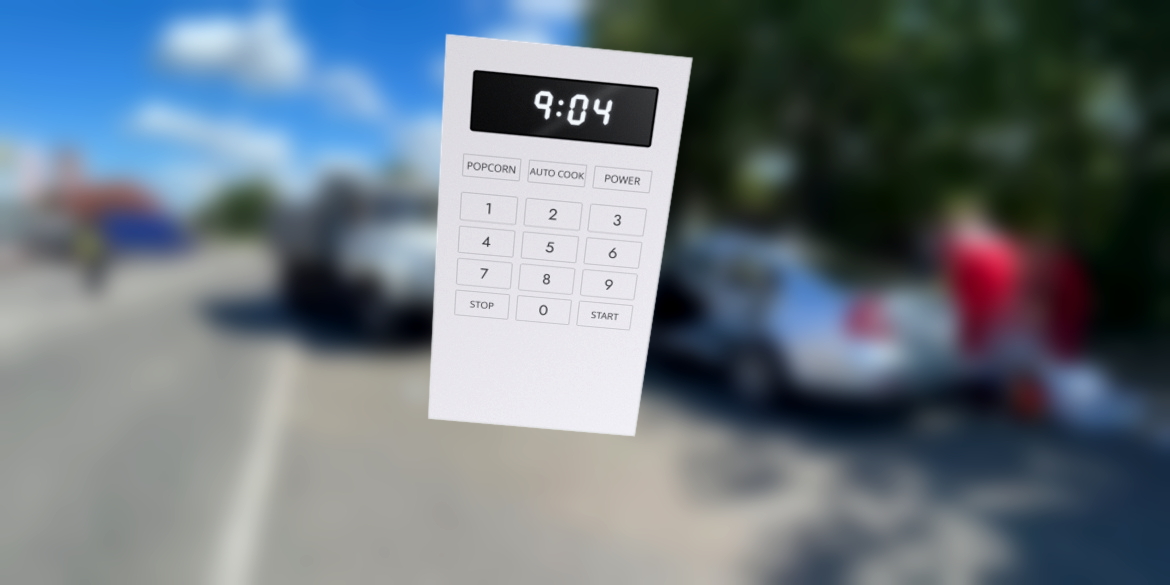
h=9 m=4
